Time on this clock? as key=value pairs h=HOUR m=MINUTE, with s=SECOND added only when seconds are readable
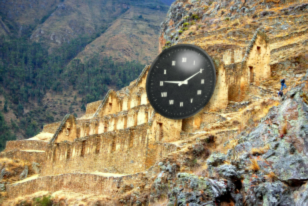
h=9 m=10
